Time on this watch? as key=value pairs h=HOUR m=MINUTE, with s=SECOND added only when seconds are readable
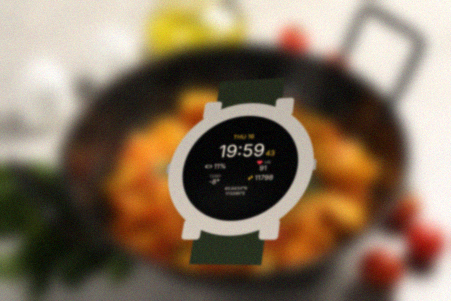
h=19 m=59
